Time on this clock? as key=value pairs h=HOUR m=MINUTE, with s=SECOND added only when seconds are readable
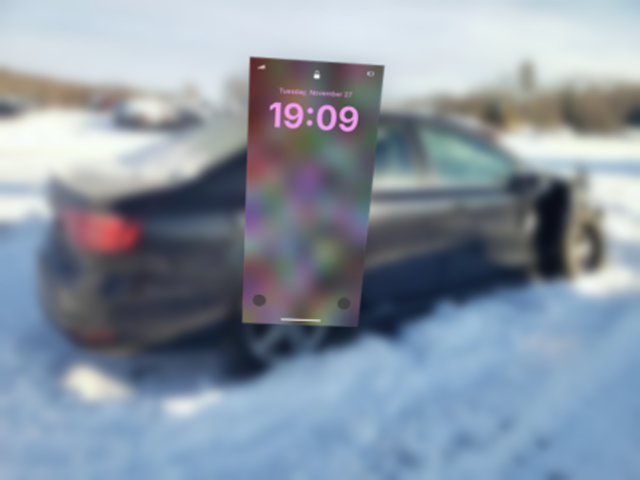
h=19 m=9
